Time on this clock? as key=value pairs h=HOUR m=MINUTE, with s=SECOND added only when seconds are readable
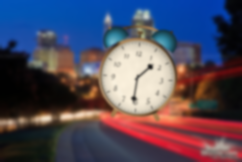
h=1 m=31
